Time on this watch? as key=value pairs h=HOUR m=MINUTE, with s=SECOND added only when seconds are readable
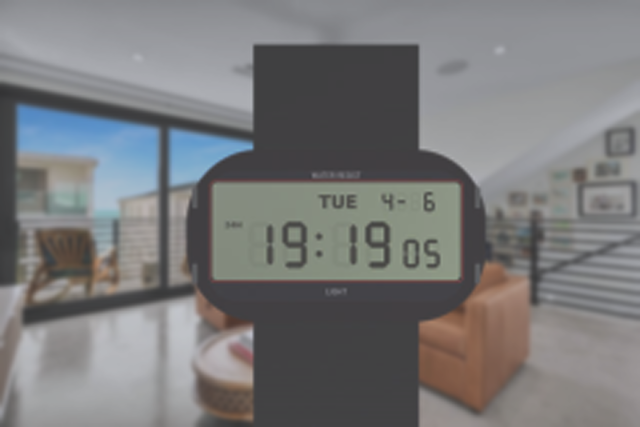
h=19 m=19 s=5
